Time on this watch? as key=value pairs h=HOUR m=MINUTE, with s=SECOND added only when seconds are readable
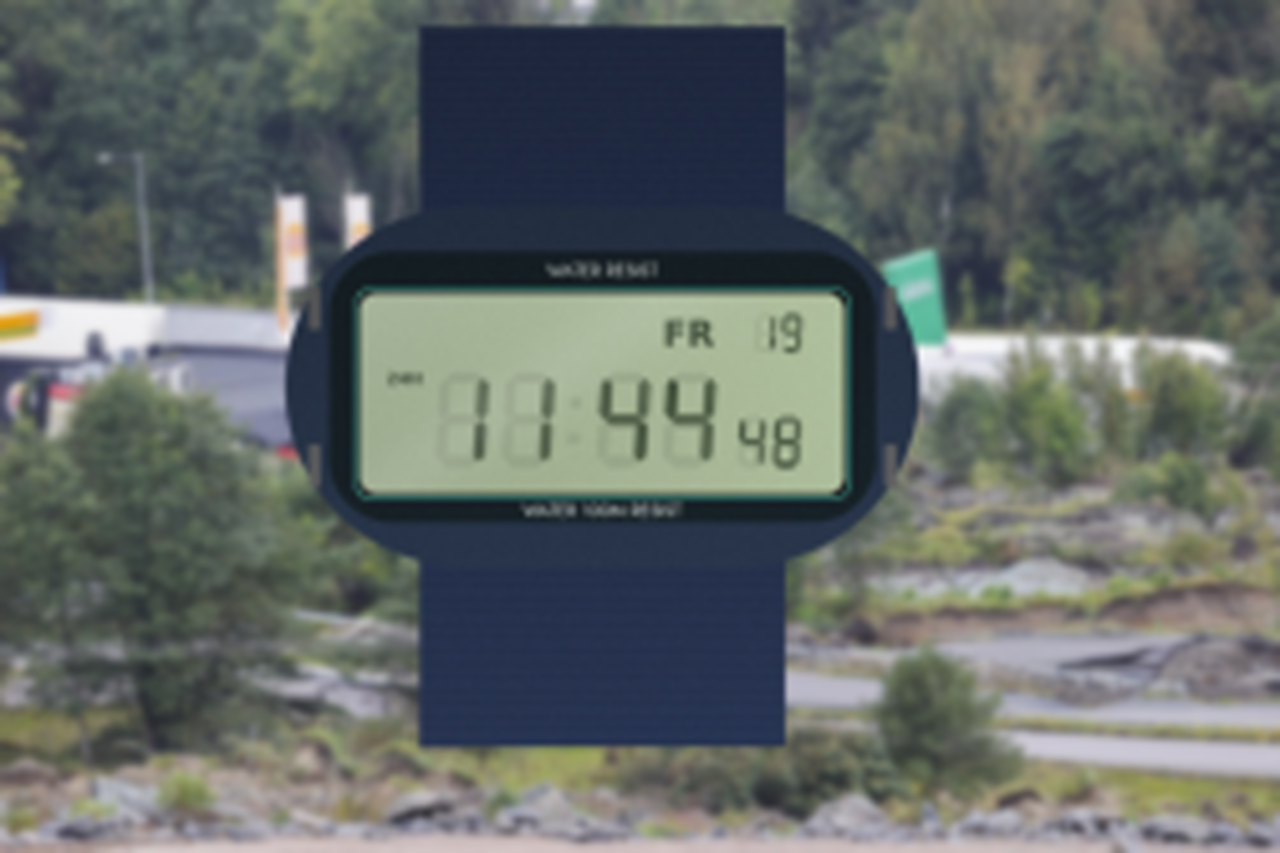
h=11 m=44 s=48
